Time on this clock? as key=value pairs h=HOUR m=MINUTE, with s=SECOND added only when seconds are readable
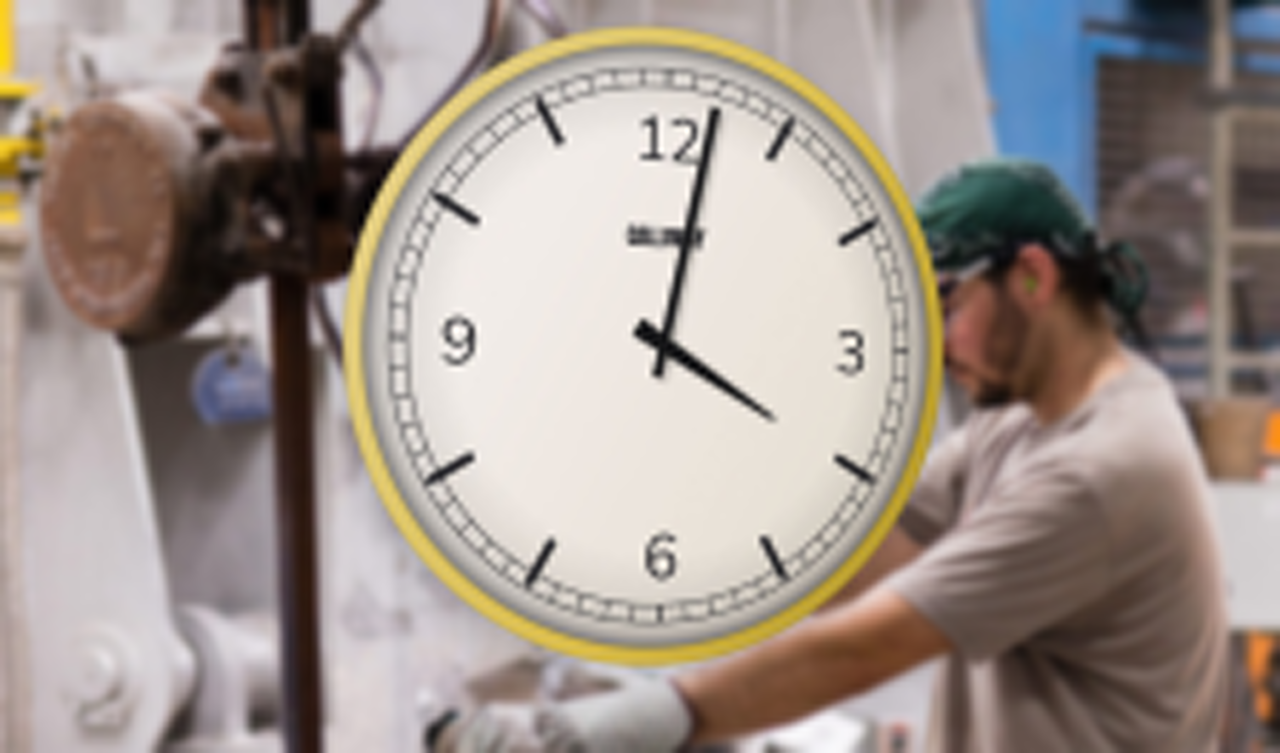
h=4 m=2
